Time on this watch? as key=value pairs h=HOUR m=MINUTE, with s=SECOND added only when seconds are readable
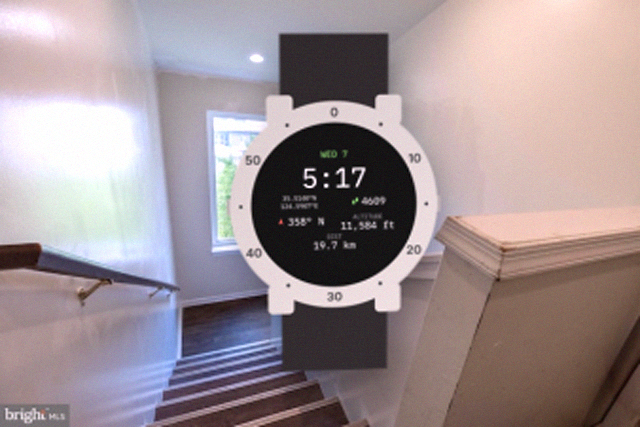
h=5 m=17
